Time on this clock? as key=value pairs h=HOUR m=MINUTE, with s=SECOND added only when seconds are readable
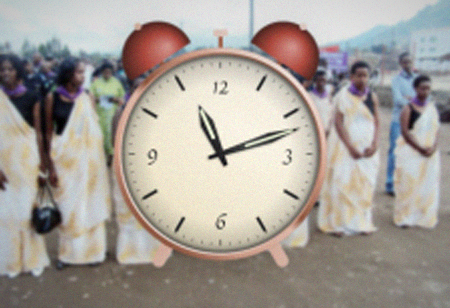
h=11 m=12
